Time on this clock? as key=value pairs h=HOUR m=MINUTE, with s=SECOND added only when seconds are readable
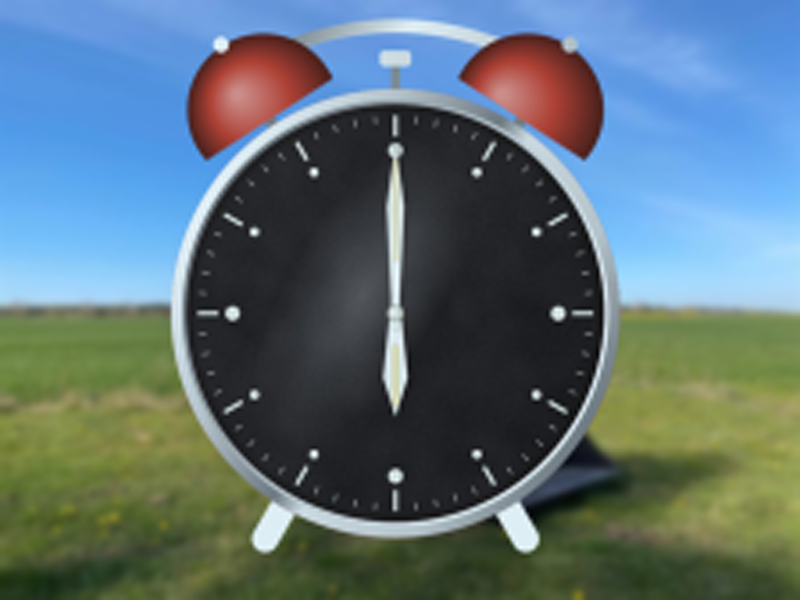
h=6 m=0
